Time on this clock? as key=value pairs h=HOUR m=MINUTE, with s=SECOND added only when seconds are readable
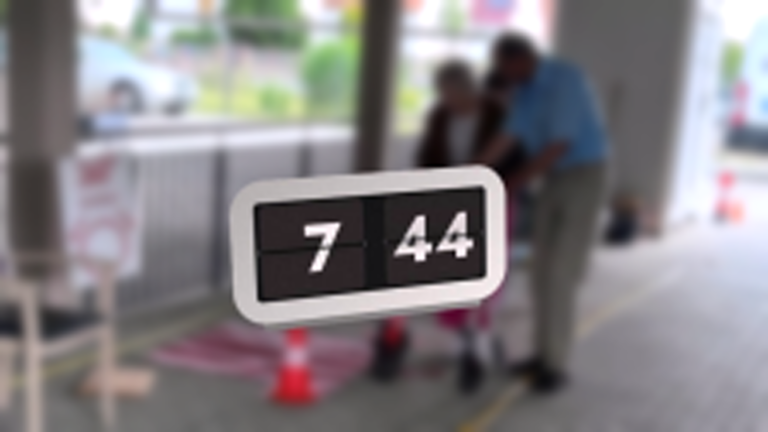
h=7 m=44
